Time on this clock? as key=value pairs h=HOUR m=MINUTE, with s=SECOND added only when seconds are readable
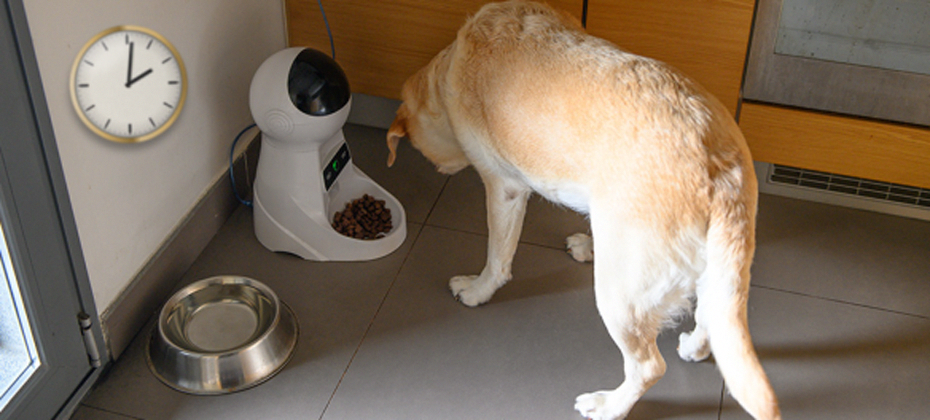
h=2 m=1
